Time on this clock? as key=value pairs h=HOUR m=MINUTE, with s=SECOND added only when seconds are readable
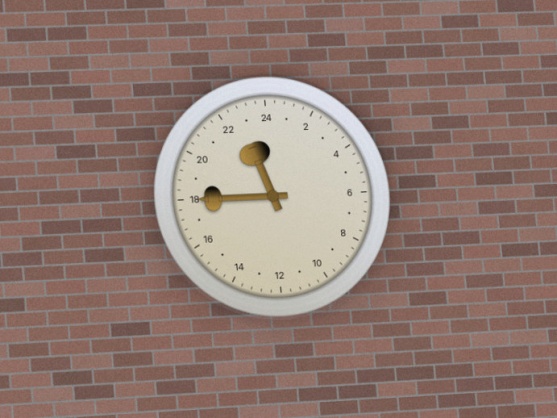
h=22 m=45
